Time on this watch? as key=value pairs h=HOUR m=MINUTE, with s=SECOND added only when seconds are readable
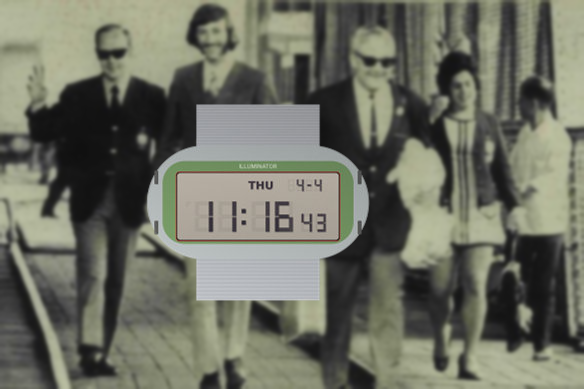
h=11 m=16 s=43
